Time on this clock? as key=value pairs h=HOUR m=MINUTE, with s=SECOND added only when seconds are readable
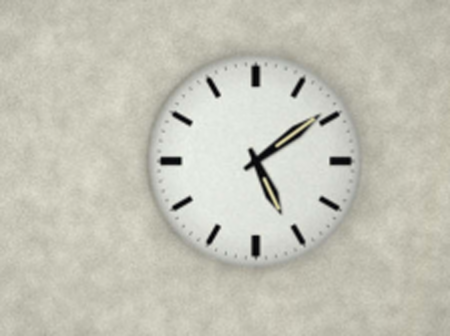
h=5 m=9
